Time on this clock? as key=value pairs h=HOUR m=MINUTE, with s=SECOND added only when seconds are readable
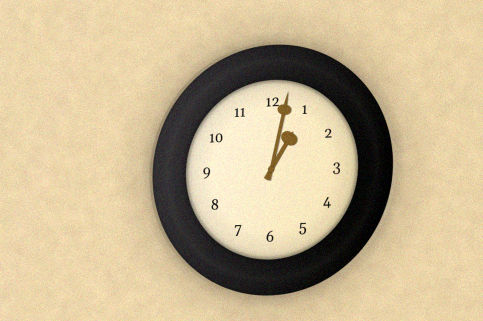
h=1 m=2
